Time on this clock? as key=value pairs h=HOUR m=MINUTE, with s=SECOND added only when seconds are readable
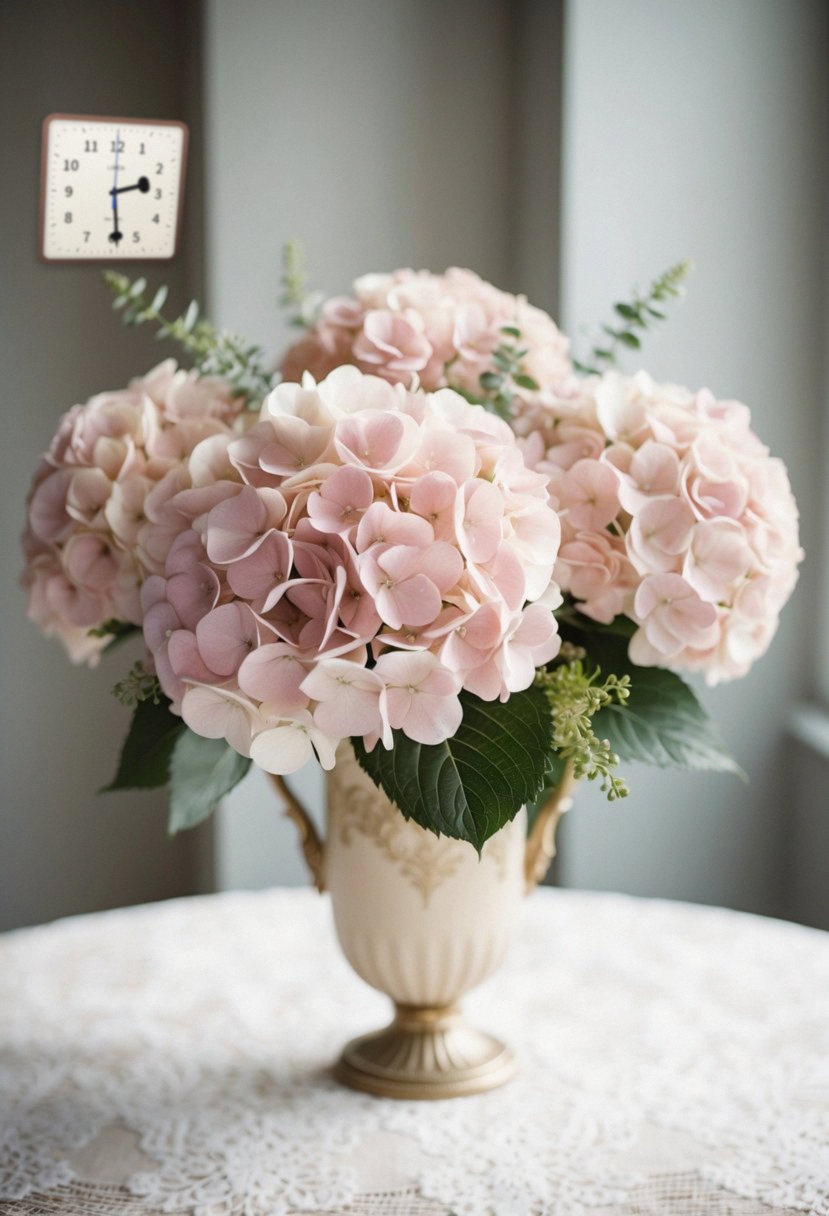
h=2 m=29 s=0
